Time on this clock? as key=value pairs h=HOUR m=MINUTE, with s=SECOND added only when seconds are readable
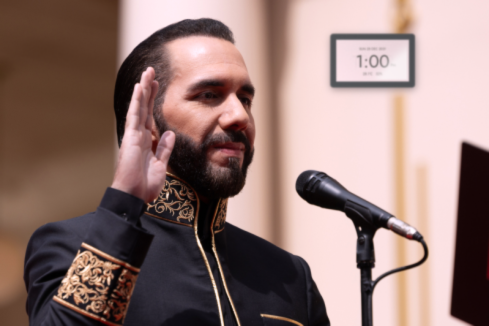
h=1 m=0
